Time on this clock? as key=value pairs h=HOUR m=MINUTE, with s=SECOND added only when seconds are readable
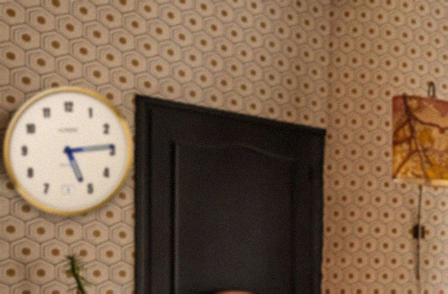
h=5 m=14
